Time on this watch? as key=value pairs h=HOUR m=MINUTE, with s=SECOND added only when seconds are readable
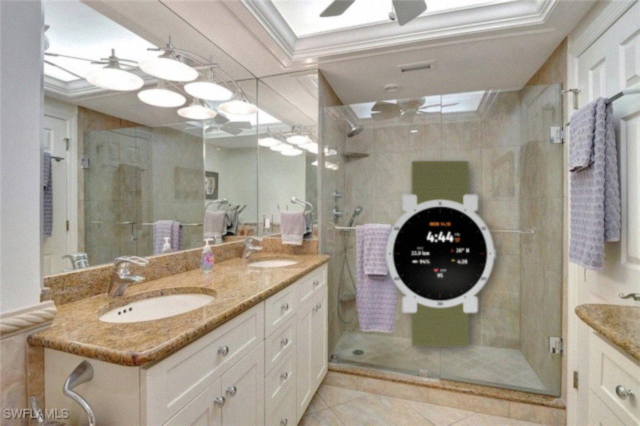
h=4 m=44
